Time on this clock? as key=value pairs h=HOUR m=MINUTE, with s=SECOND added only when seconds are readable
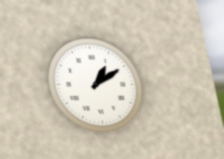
h=1 m=10
